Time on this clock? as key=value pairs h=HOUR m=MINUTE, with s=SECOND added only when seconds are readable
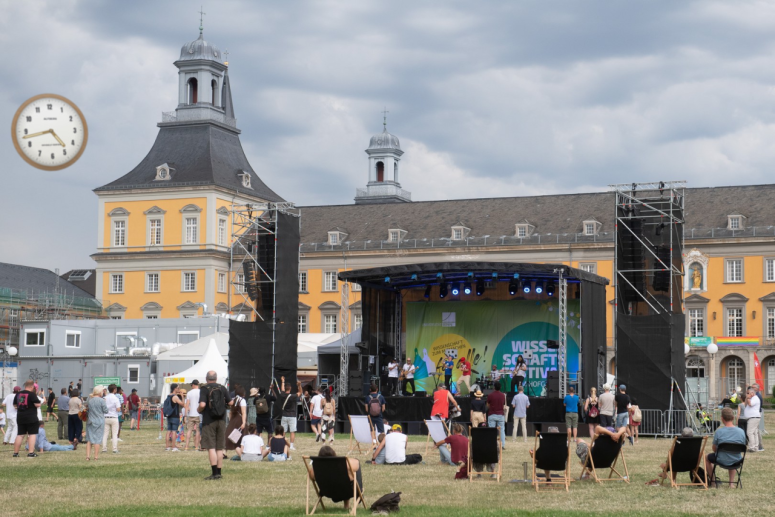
h=4 m=43
